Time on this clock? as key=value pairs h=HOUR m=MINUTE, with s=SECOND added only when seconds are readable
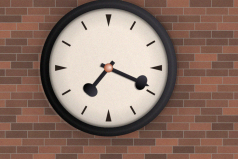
h=7 m=19
